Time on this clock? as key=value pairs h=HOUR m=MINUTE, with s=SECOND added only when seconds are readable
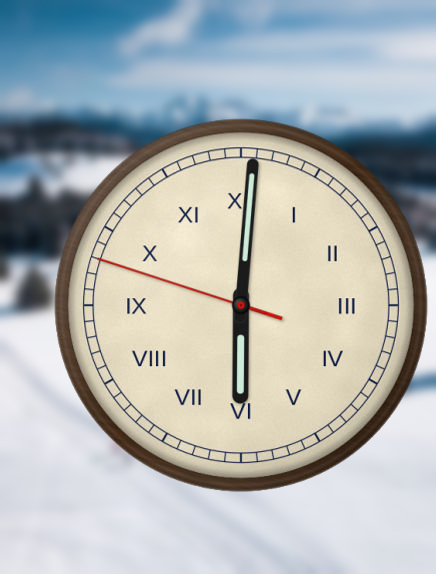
h=6 m=0 s=48
